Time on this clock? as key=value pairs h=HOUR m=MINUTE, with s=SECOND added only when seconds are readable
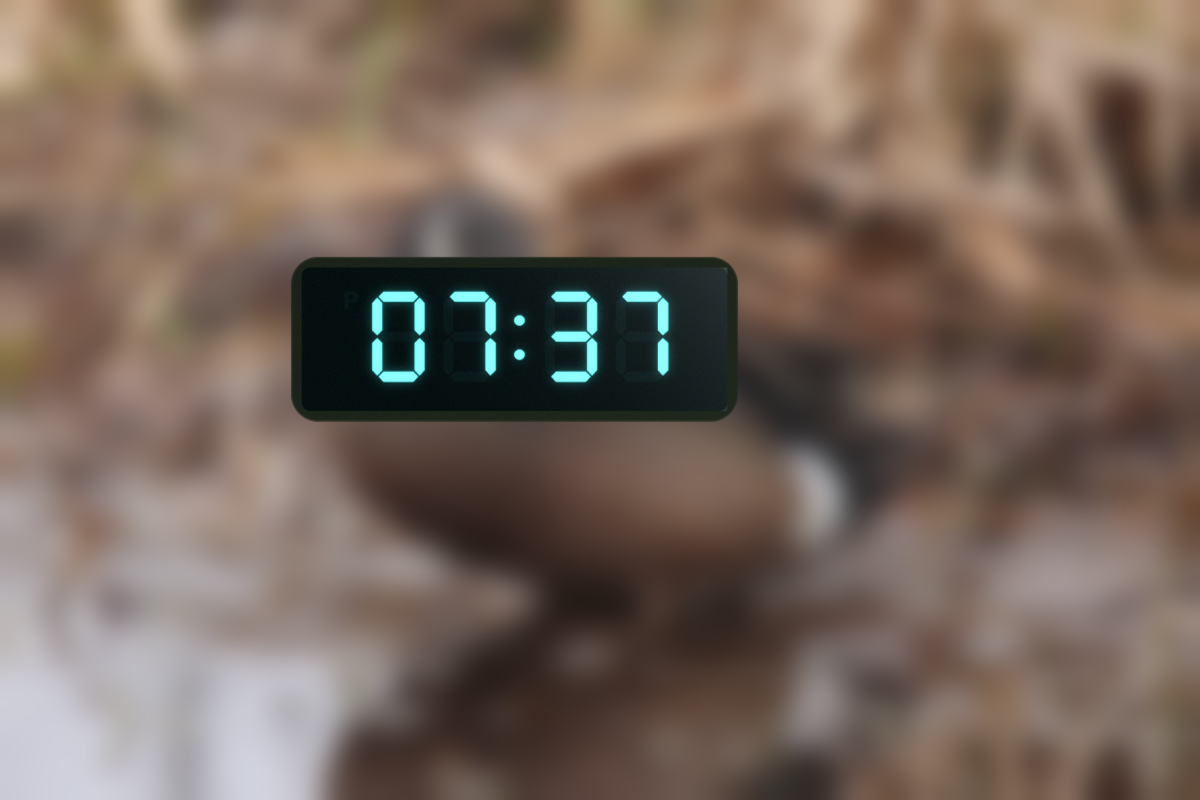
h=7 m=37
